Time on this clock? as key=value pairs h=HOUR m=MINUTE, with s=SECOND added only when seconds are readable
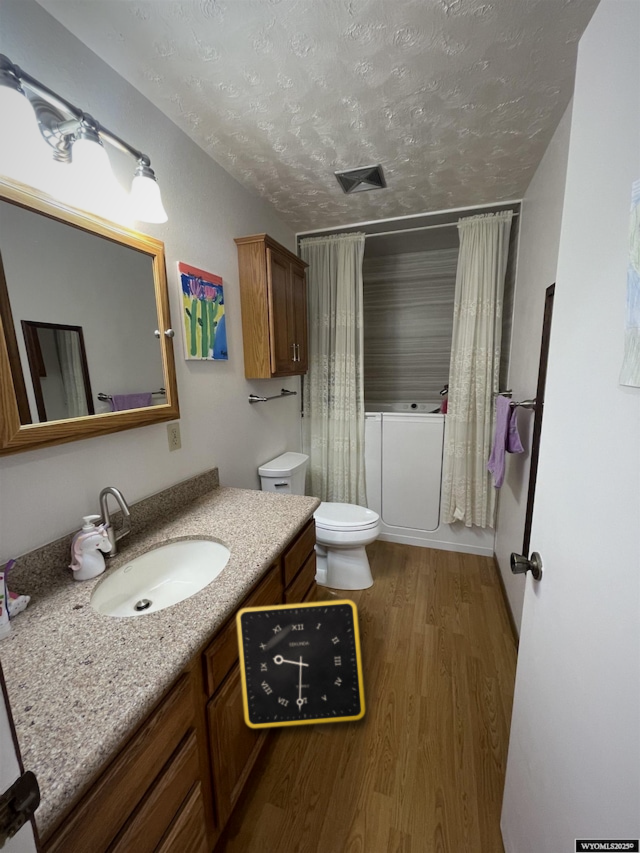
h=9 m=31
